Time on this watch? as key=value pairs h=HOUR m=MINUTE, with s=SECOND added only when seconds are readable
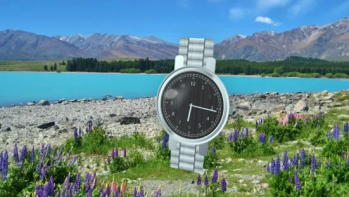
h=6 m=16
